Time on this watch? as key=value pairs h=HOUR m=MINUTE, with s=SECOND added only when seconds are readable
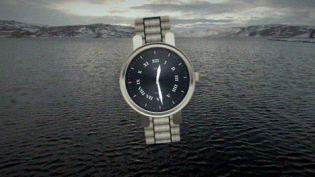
h=12 m=29
